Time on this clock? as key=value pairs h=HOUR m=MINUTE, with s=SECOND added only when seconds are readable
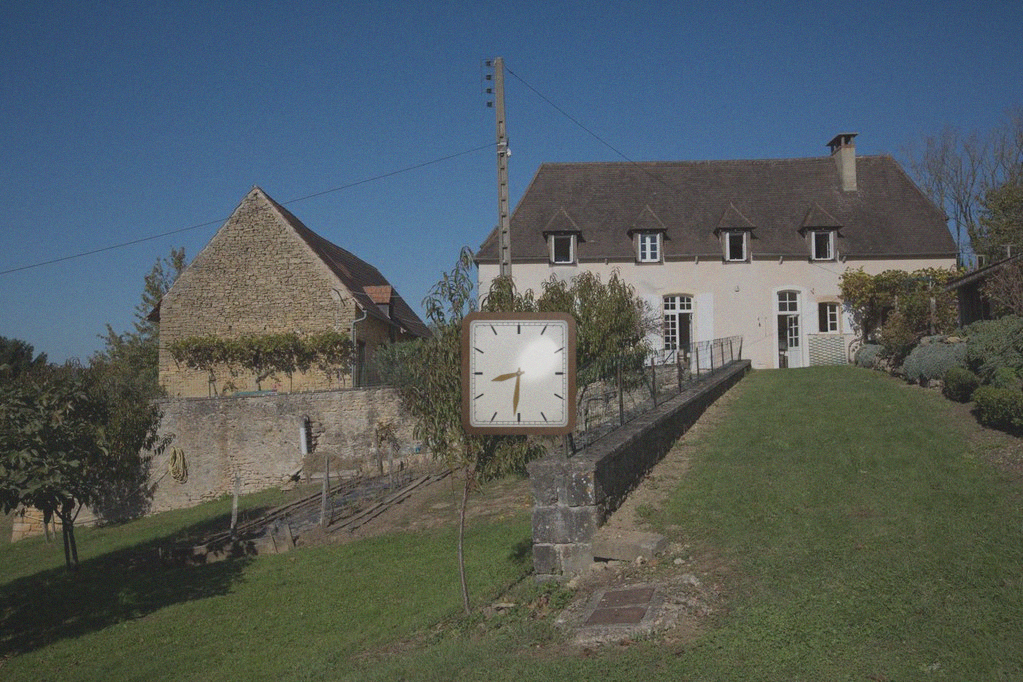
h=8 m=31
